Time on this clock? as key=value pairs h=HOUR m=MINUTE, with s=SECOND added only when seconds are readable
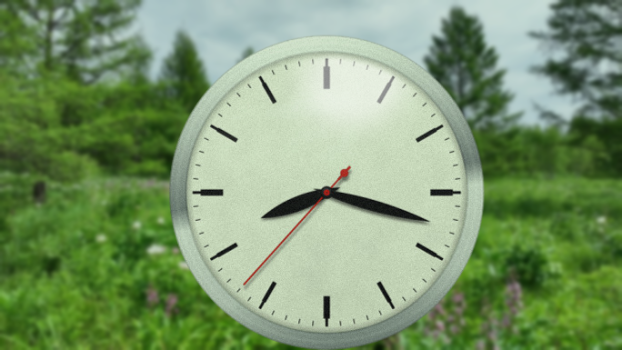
h=8 m=17 s=37
